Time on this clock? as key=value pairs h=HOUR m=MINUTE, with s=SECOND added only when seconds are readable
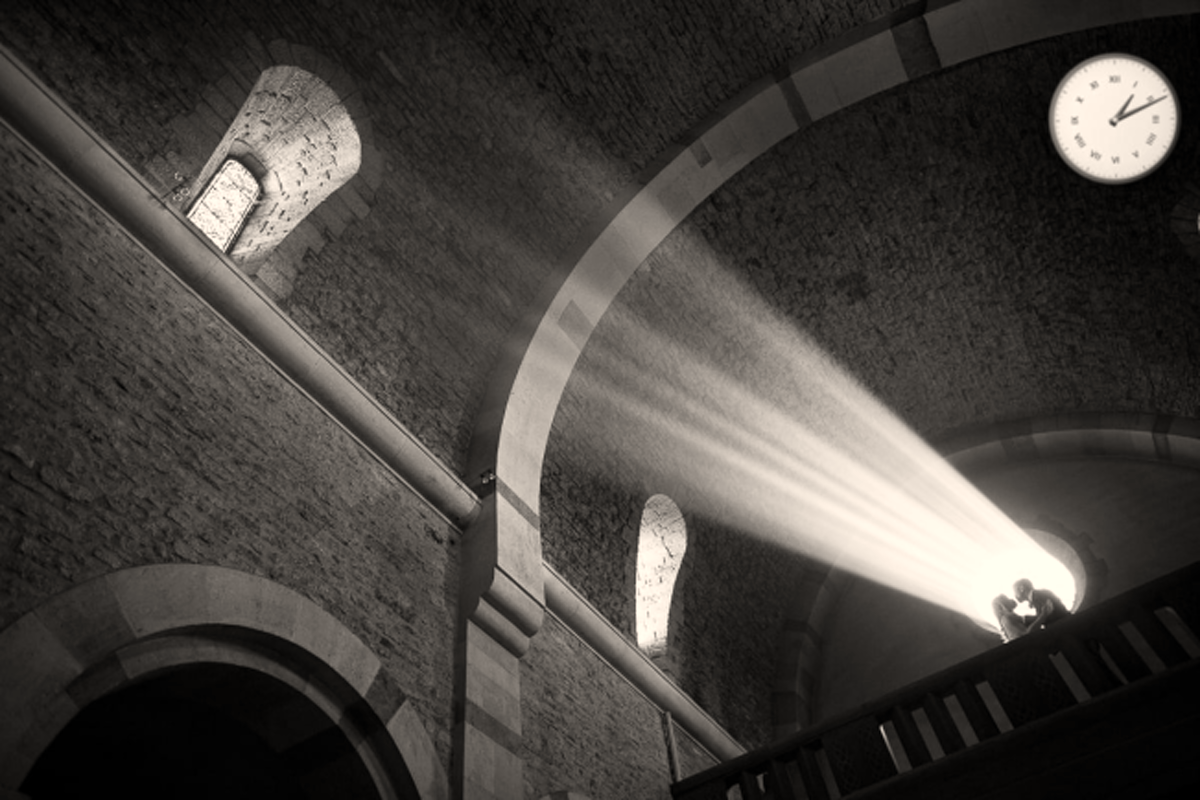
h=1 m=11
